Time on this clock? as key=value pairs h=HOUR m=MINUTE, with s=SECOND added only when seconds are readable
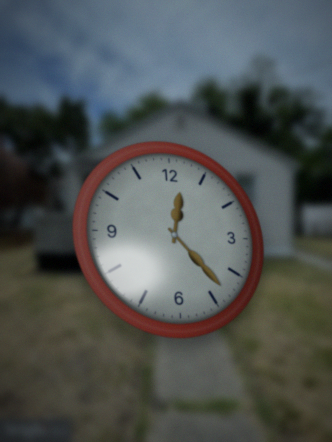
h=12 m=23
